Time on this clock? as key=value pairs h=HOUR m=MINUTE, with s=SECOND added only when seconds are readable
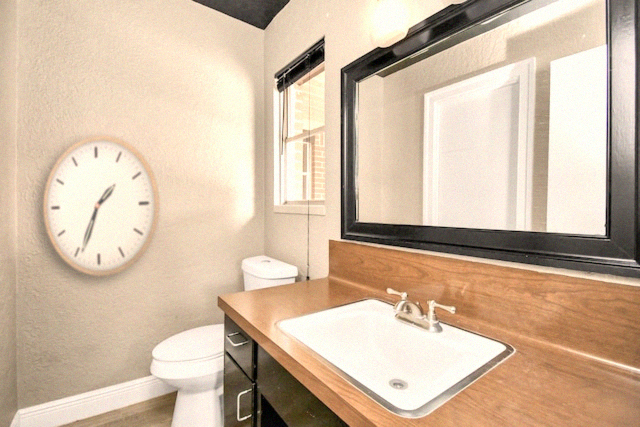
h=1 m=34
